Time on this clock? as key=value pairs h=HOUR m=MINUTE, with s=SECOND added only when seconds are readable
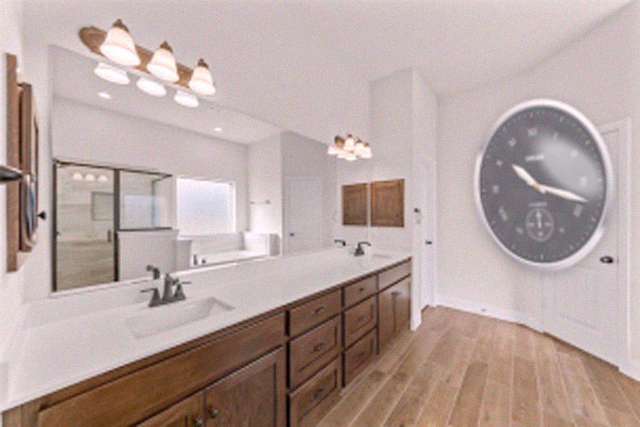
h=10 m=18
